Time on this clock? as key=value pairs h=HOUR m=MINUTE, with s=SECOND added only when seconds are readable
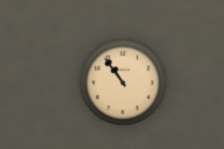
h=10 m=54
